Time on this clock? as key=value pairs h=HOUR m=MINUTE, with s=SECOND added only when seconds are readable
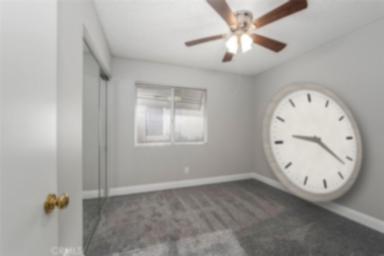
h=9 m=22
